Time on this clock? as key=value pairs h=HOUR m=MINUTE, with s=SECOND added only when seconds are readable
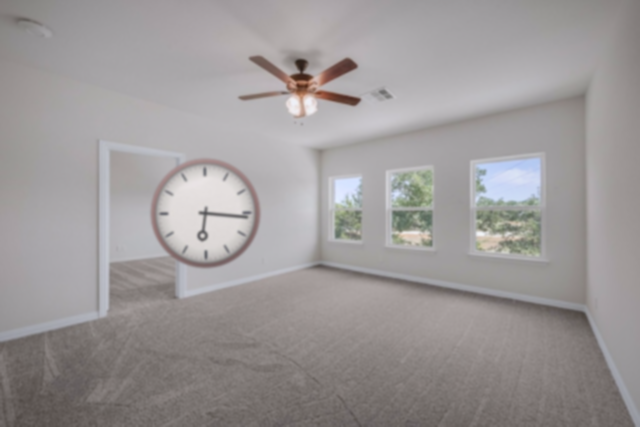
h=6 m=16
